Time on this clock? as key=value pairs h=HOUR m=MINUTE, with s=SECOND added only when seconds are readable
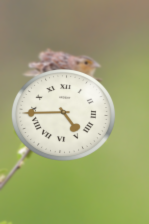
h=4 m=44
